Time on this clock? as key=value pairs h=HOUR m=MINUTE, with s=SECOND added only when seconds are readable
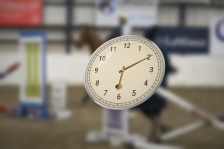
h=6 m=10
